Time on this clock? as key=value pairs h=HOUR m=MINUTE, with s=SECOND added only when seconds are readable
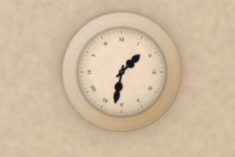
h=1 m=32
